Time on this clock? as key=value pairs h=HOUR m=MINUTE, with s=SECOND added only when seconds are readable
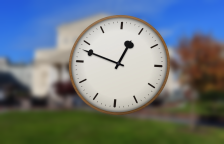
h=12 m=48
